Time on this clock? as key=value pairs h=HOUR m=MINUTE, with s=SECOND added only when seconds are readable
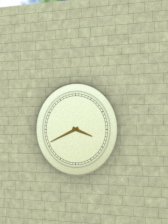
h=3 m=41
